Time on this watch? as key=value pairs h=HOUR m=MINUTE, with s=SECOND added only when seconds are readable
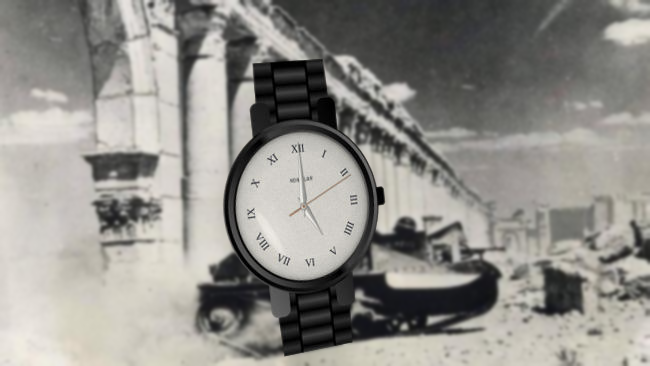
h=5 m=0 s=11
